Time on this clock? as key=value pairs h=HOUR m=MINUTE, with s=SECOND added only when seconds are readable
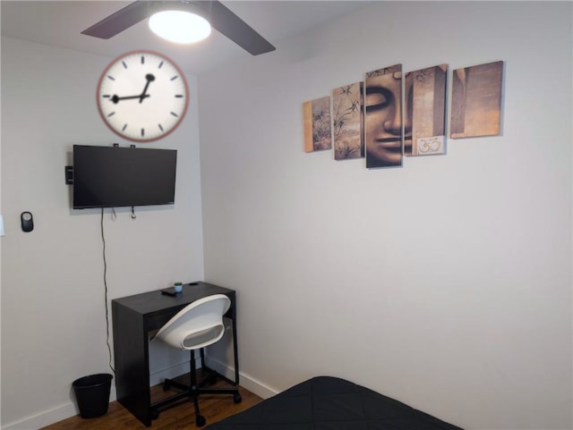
h=12 m=44
